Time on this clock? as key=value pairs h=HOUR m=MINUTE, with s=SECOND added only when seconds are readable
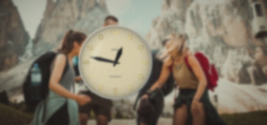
h=12 m=47
